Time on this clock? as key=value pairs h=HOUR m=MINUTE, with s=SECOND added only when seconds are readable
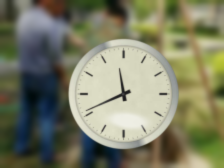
h=11 m=41
